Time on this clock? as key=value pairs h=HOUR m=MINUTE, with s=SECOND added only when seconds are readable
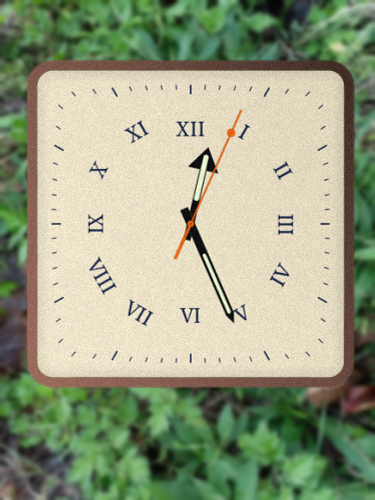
h=12 m=26 s=4
